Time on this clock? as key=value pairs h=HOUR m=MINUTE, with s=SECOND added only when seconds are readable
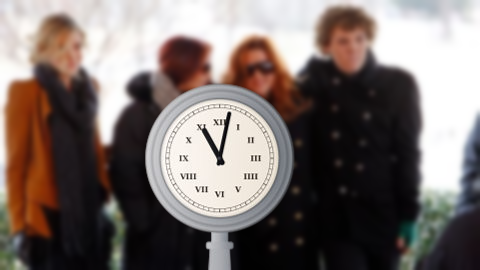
h=11 m=2
